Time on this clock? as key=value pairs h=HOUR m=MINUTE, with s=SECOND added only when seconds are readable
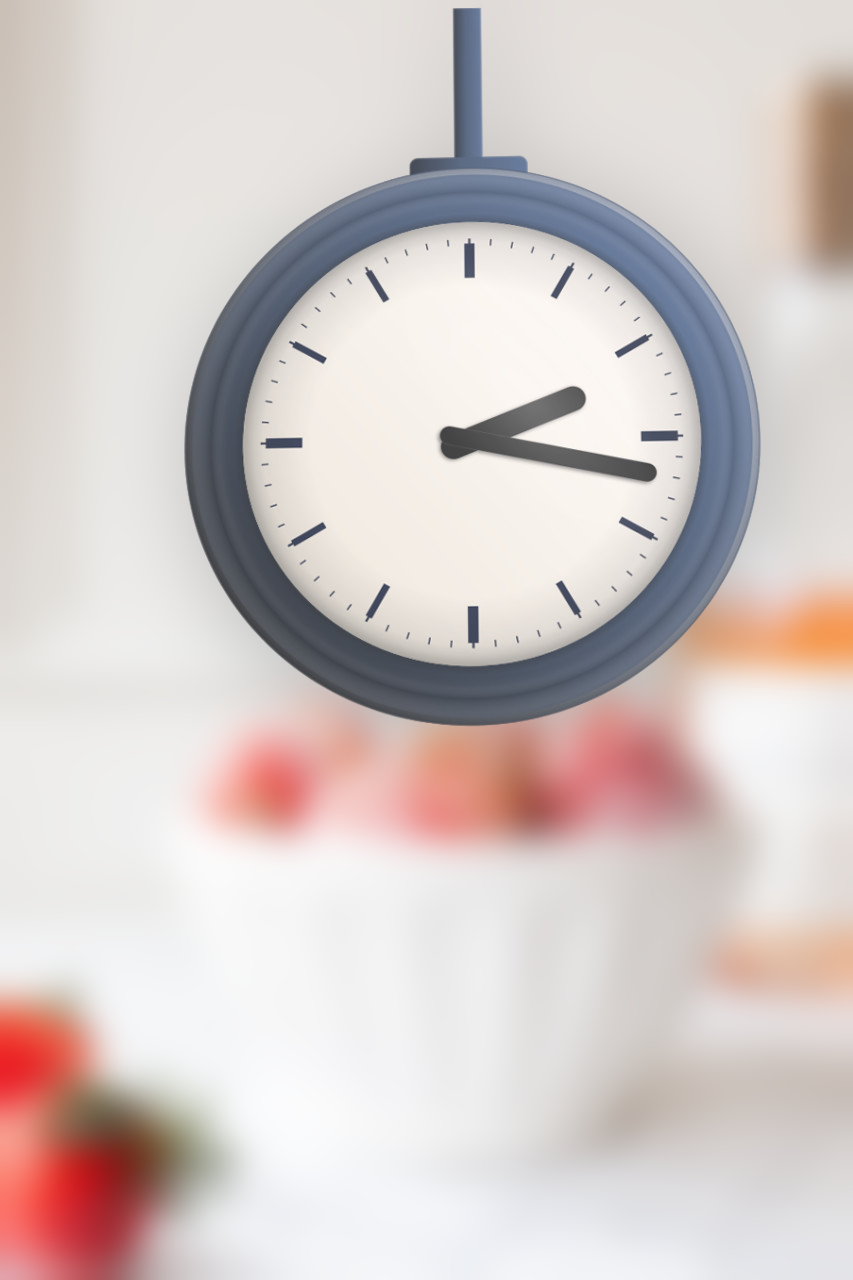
h=2 m=17
